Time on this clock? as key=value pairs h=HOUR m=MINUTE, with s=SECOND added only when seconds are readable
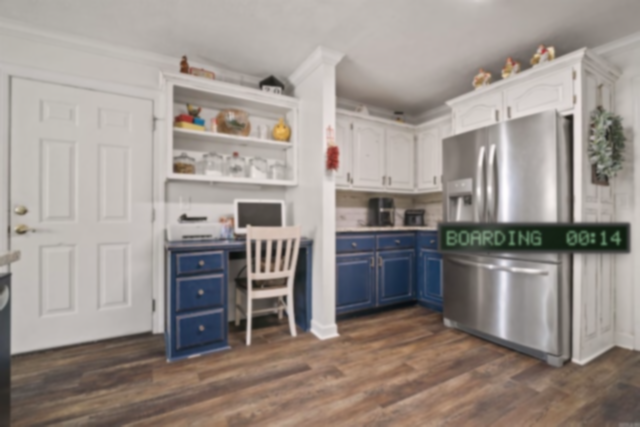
h=0 m=14
